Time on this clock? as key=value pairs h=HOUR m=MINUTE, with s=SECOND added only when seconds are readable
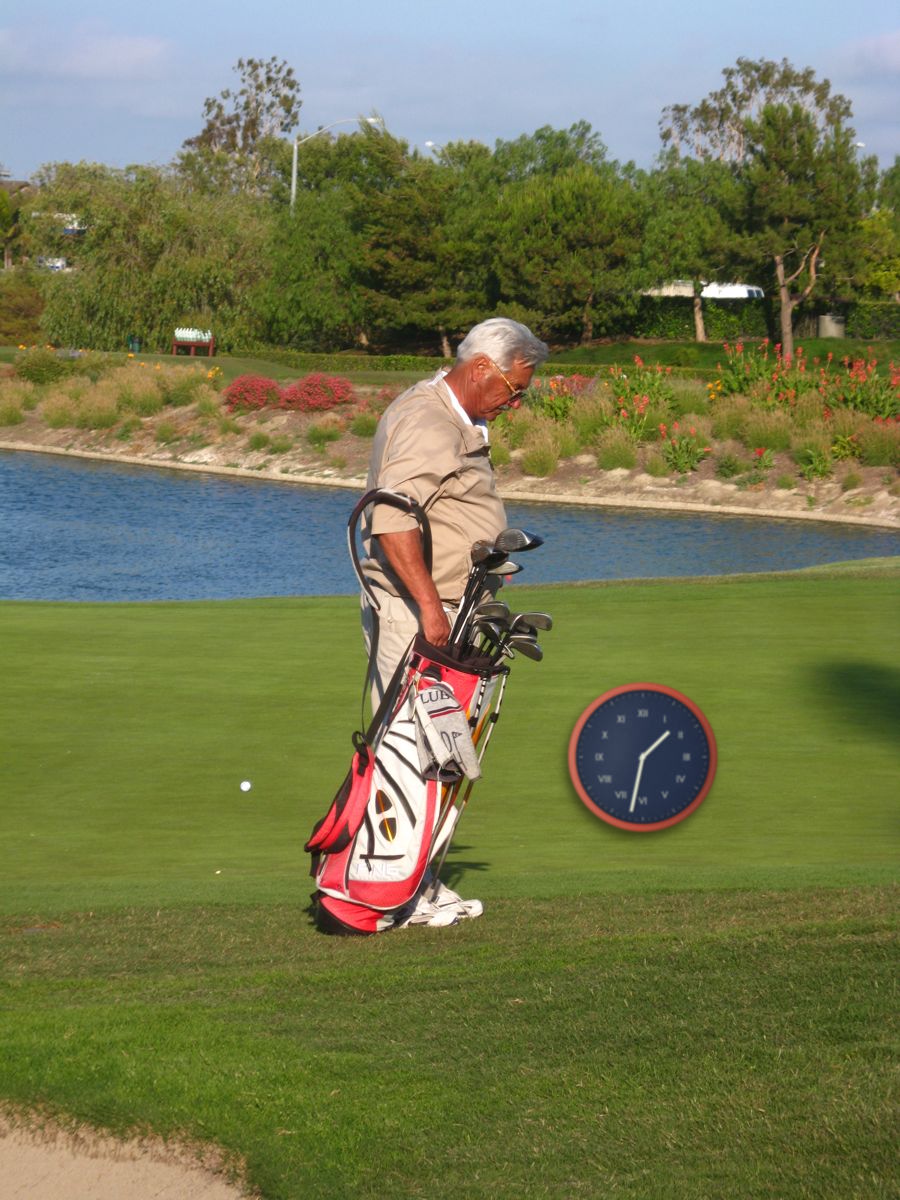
h=1 m=32
